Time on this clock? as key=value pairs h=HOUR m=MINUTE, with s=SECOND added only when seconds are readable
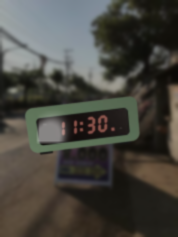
h=11 m=30
